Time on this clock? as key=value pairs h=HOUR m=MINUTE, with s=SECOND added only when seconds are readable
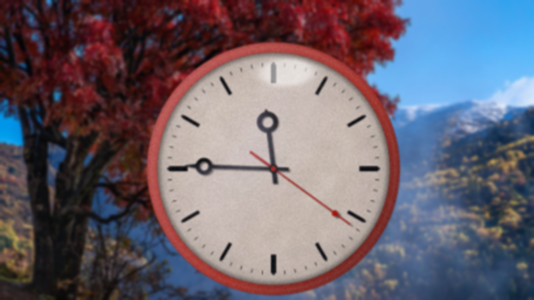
h=11 m=45 s=21
